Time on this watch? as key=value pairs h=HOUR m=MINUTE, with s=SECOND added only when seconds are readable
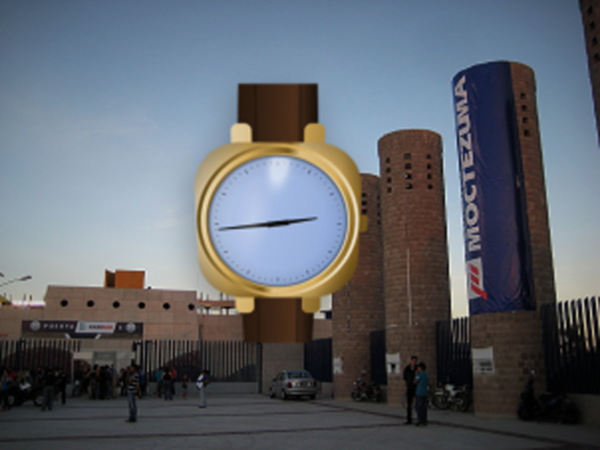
h=2 m=44
